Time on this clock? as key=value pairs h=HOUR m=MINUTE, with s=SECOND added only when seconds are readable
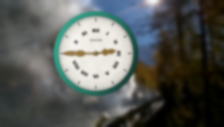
h=2 m=45
